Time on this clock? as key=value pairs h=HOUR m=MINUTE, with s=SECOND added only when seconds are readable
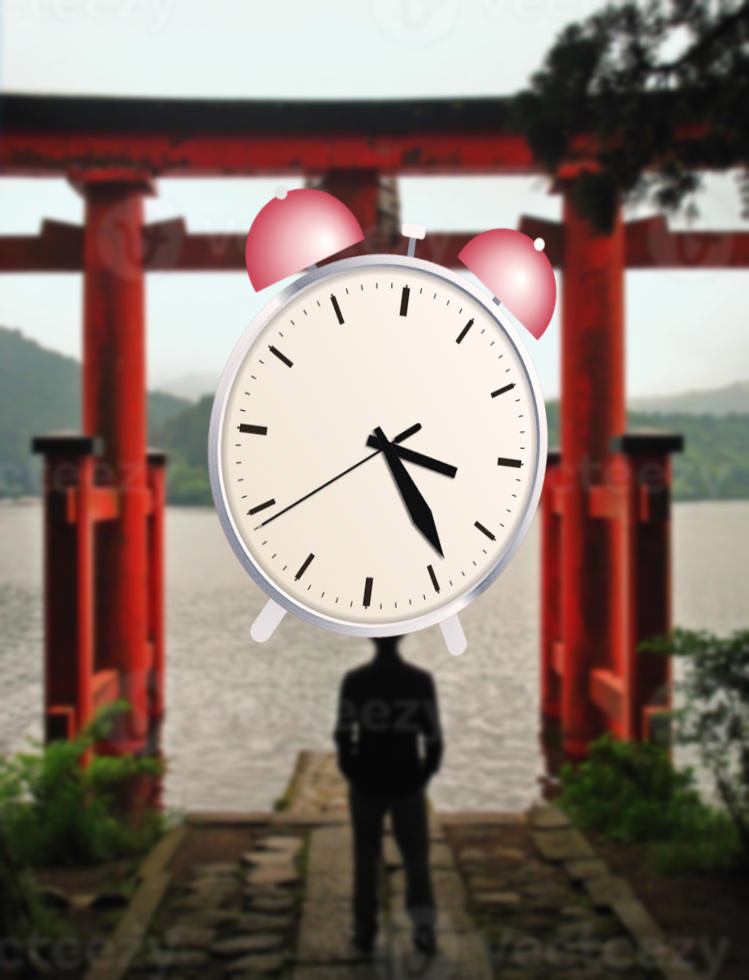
h=3 m=23 s=39
